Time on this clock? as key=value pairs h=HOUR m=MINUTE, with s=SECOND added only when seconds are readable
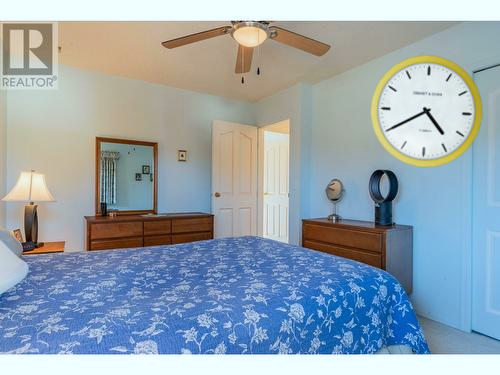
h=4 m=40
